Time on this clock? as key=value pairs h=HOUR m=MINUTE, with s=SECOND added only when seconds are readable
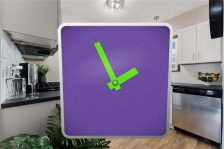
h=1 m=56
